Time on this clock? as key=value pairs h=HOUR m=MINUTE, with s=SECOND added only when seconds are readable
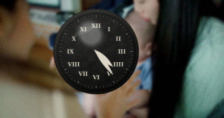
h=4 m=24
